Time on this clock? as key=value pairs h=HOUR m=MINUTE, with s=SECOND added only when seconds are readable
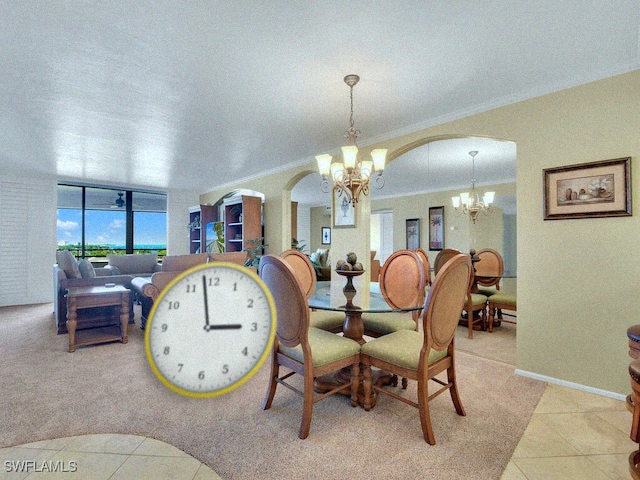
h=2 m=58
